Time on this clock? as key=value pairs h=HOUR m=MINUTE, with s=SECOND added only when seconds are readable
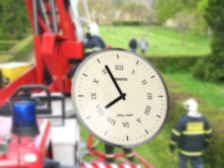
h=7 m=56
